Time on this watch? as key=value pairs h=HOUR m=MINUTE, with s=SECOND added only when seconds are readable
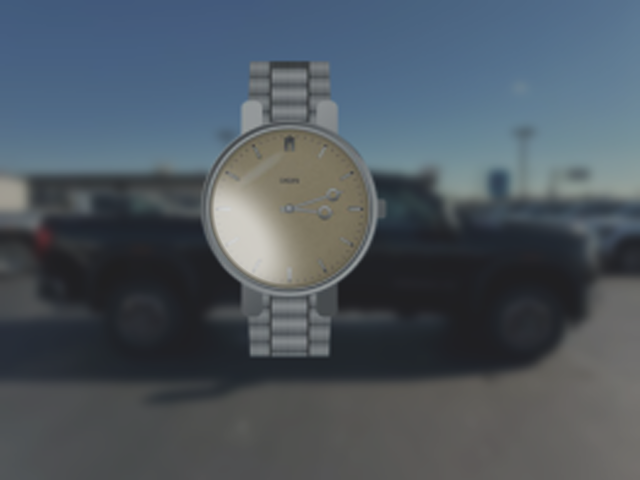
h=3 m=12
